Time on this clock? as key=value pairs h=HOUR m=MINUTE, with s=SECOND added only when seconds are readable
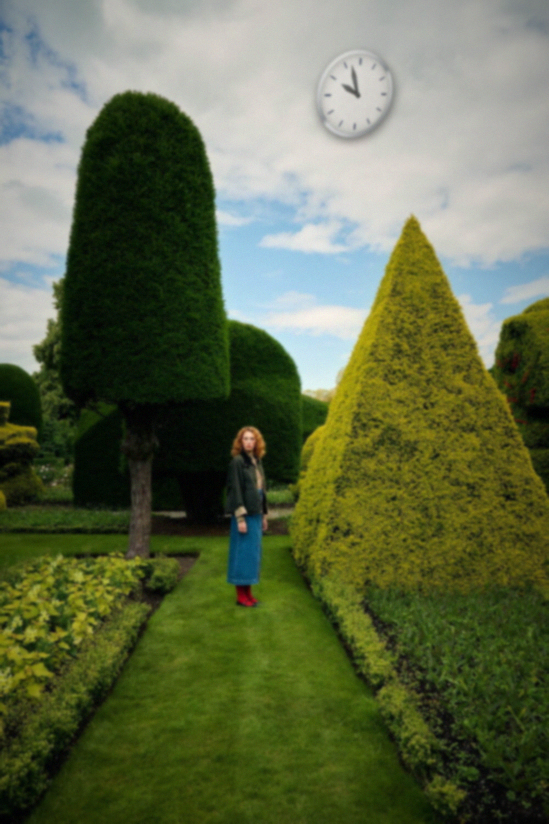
h=9 m=57
